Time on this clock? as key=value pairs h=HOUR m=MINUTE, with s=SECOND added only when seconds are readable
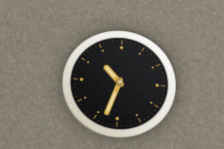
h=10 m=33
